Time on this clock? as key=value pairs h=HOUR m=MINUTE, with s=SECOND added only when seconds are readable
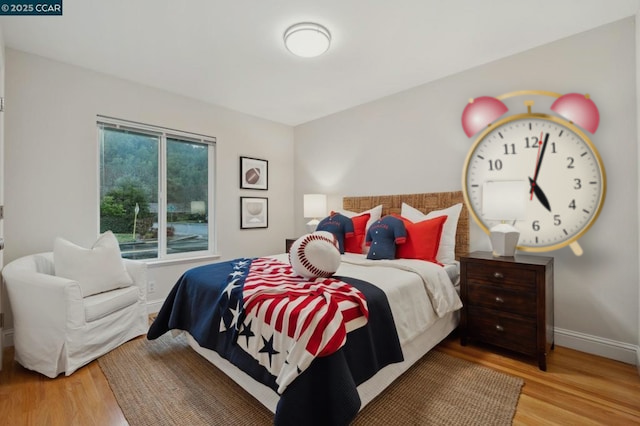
h=5 m=3 s=2
